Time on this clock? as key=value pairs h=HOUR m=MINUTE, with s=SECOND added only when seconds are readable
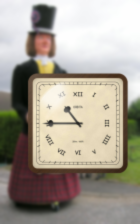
h=10 m=45
